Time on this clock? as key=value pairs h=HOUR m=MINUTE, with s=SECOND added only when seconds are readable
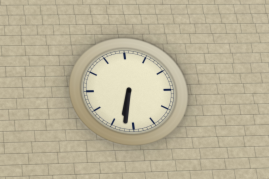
h=6 m=32
